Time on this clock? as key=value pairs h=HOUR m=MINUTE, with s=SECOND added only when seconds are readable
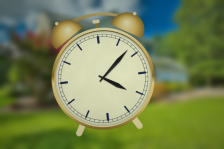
h=4 m=8
